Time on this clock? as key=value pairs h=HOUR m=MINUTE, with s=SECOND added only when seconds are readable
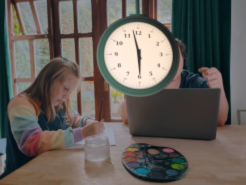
h=5 m=58
